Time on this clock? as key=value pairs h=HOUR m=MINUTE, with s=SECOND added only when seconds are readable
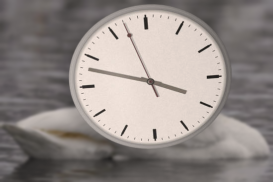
h=3 m=47 s=57
